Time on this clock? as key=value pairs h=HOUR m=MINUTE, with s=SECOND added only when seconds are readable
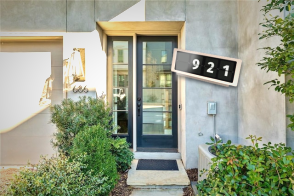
h=9 m=21
